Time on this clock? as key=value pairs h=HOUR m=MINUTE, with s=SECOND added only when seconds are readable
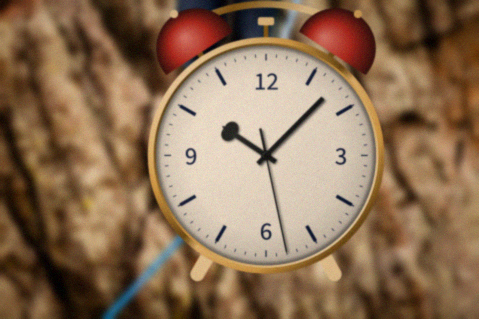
h=10 m=7 s=28
